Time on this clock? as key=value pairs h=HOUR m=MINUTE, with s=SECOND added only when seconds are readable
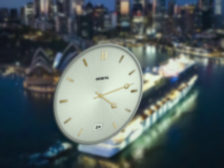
h=4 m=13
